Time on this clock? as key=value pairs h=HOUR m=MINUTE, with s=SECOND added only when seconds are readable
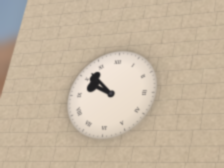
h=9 m=52
